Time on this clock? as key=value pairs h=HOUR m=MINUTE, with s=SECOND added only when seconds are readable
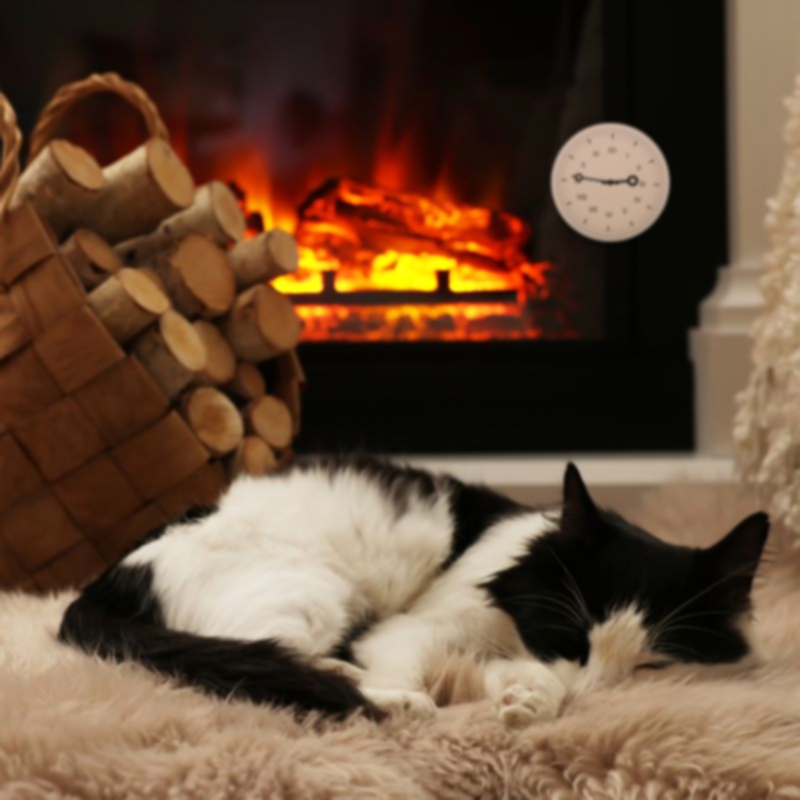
h=2 m=46
